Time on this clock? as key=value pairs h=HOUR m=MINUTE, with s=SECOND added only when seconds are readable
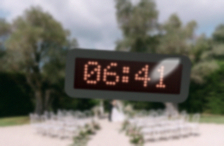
h=6 m=41
